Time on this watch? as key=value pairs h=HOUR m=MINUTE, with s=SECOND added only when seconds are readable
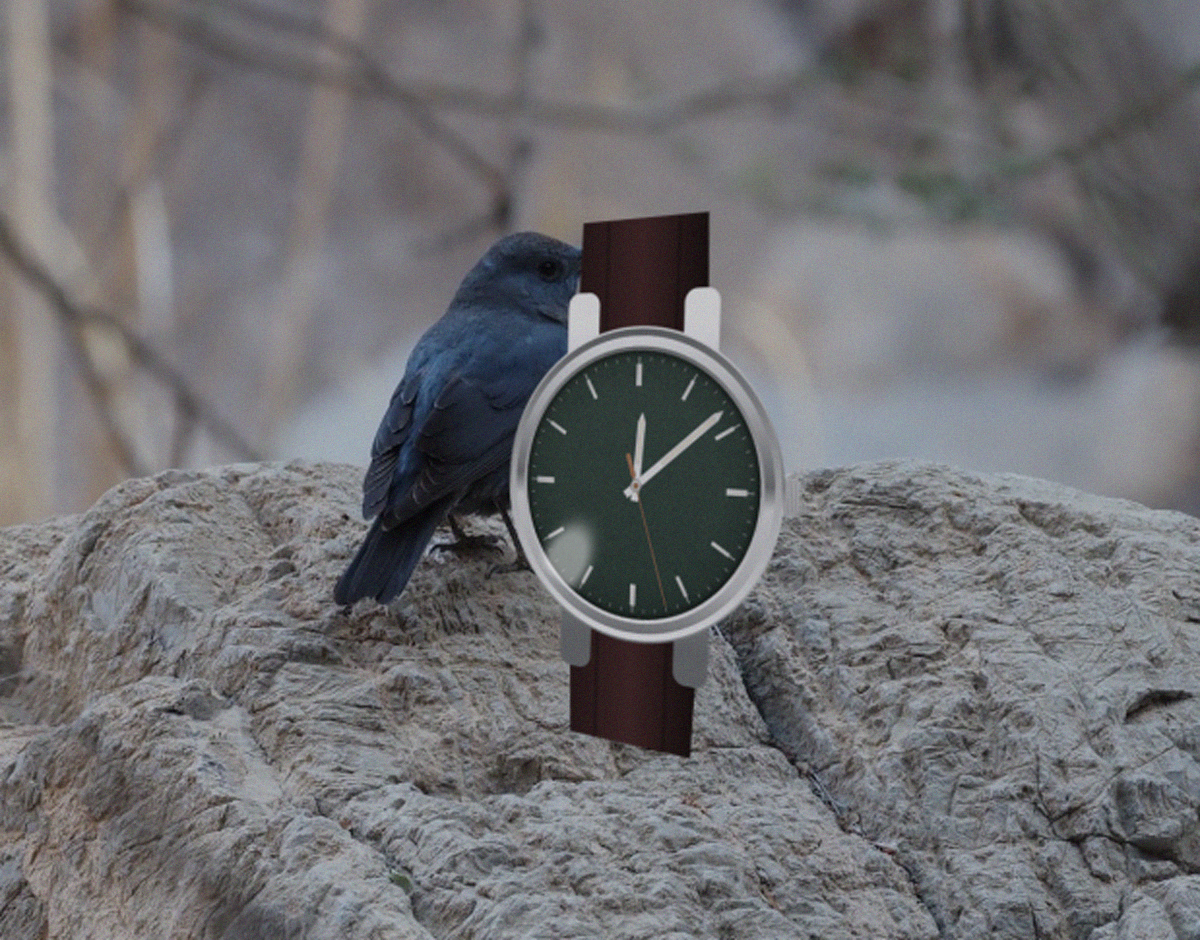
h=12 m=8 s=27
